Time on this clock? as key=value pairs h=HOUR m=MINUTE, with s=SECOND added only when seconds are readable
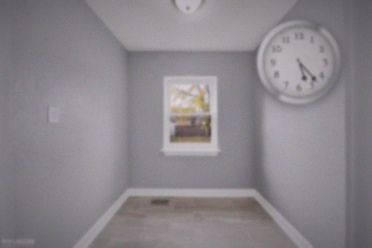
h=5 m=23
